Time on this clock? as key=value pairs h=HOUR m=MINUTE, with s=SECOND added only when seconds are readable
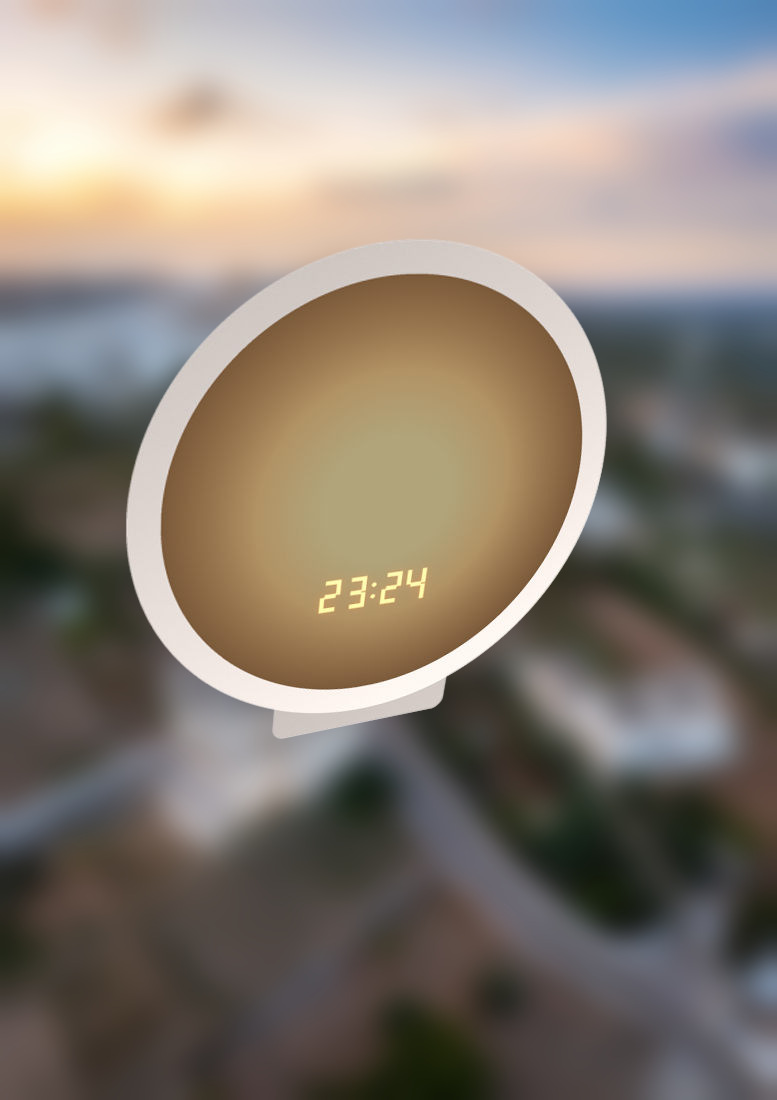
h=23 m=24
